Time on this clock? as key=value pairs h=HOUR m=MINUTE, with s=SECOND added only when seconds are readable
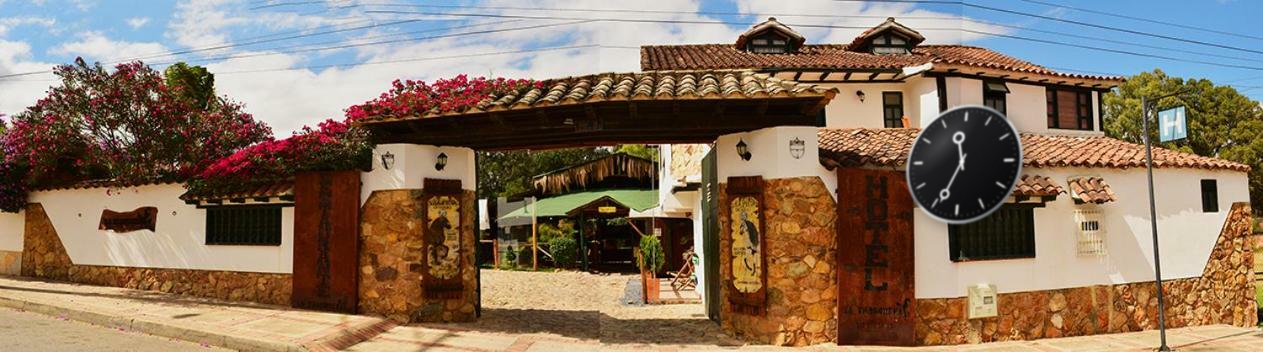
h=11 m=34
